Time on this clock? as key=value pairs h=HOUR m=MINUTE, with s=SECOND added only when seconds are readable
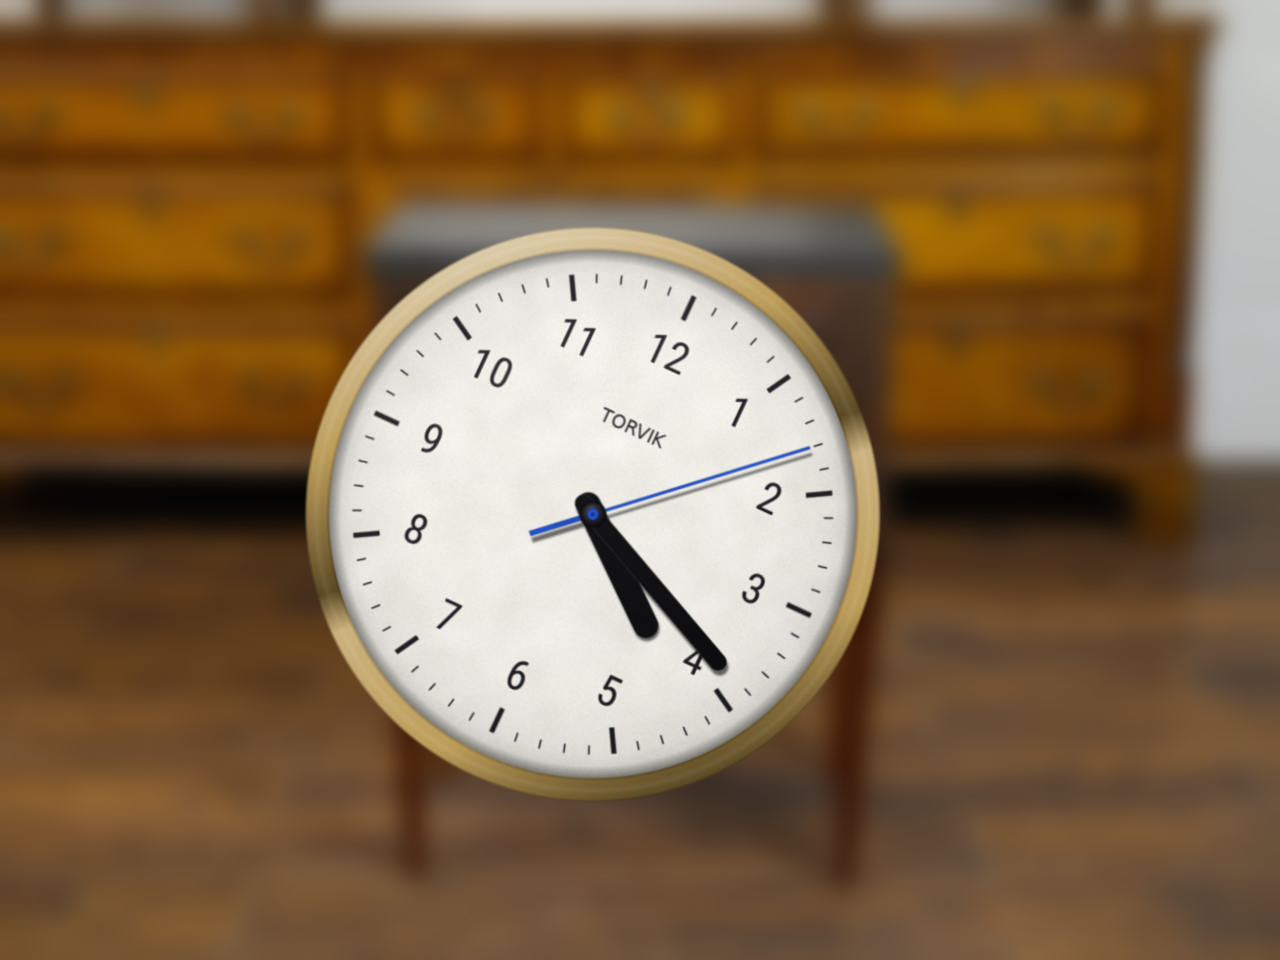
h=4 m=19 s=8
